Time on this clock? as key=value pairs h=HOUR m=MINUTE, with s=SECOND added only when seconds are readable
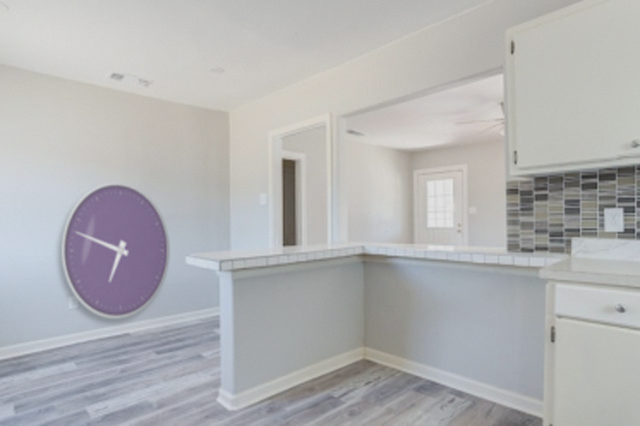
h=6 m=48
